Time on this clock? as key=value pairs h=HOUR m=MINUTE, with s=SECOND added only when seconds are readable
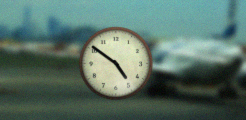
h=4 m=51
